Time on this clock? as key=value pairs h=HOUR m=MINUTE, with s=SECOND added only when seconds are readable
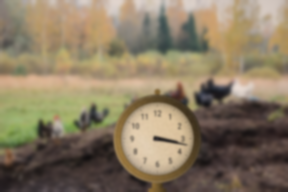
h=3 m=17
